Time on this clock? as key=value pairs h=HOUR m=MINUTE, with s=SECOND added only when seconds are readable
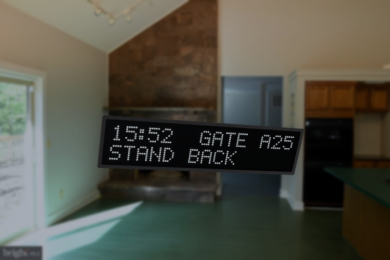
h=15 m=52
